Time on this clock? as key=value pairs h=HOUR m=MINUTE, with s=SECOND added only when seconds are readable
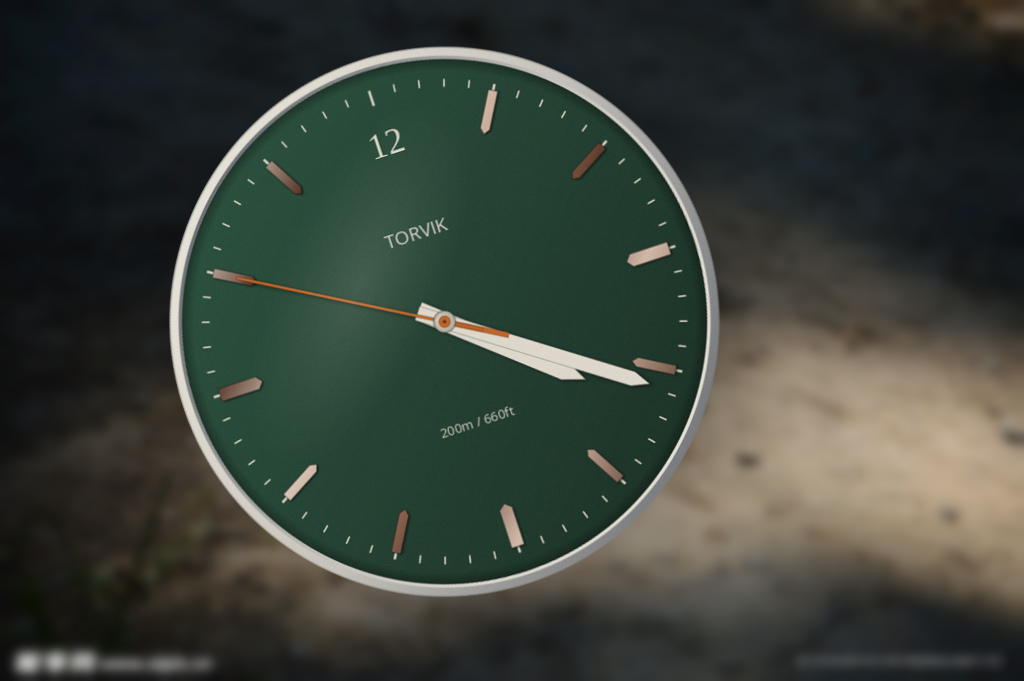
h=4 m=20 s=50
